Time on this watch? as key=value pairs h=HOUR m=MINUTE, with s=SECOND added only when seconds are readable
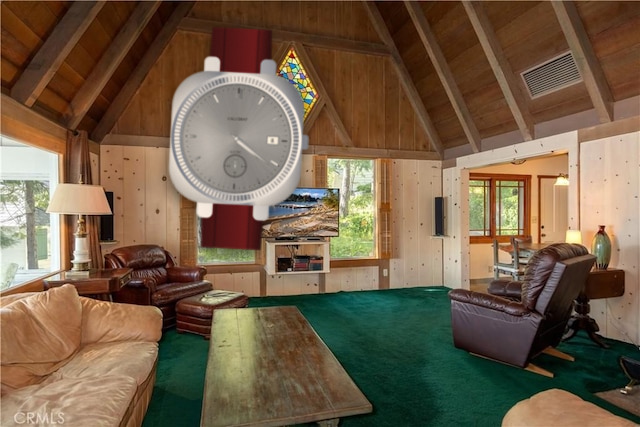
h=4 m=21
